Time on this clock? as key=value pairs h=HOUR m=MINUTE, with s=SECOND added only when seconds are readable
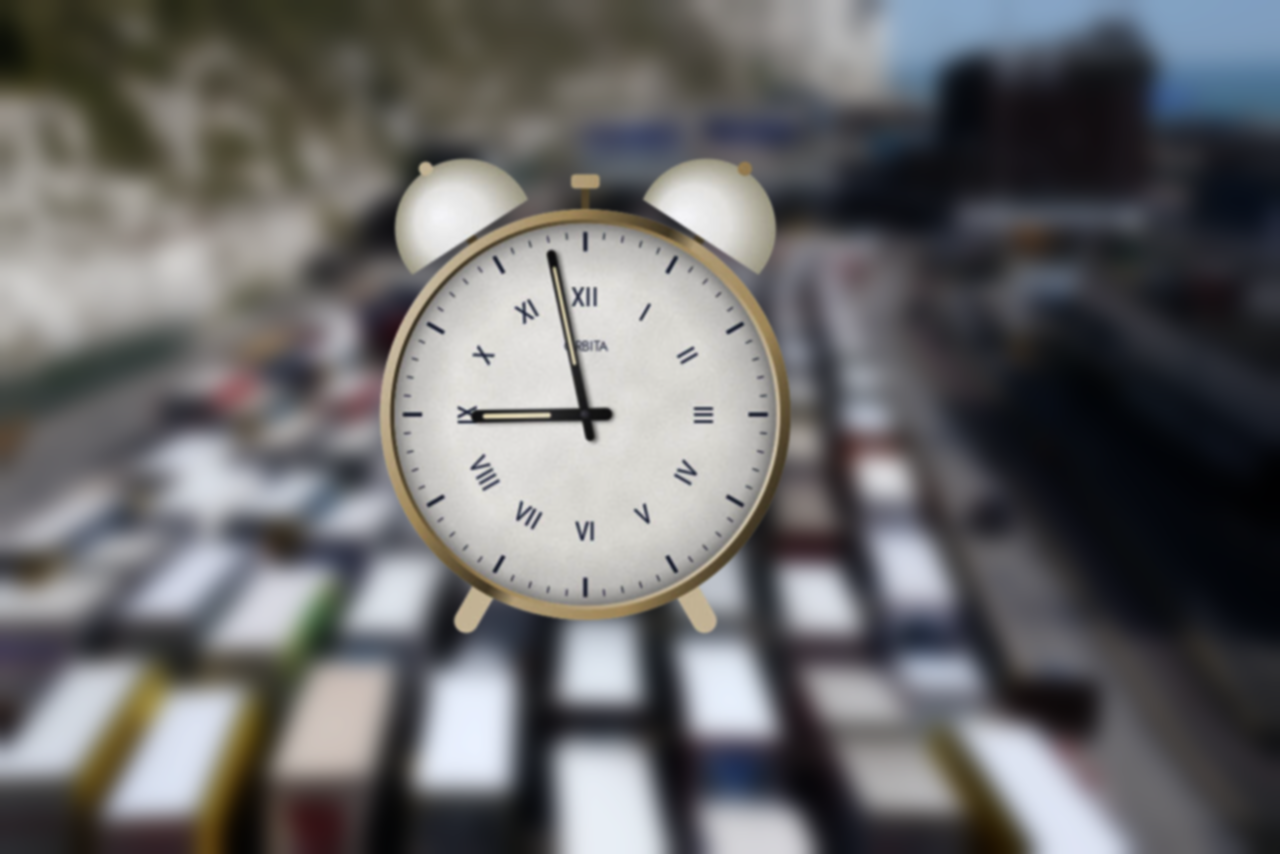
h=8 m=58
